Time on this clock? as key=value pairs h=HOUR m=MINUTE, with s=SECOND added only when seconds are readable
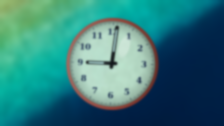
h=9 m=1
